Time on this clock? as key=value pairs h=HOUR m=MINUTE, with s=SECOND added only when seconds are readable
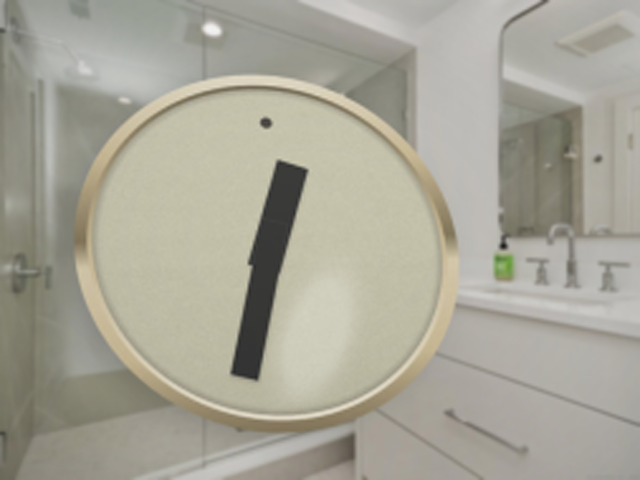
h=12 m=32
